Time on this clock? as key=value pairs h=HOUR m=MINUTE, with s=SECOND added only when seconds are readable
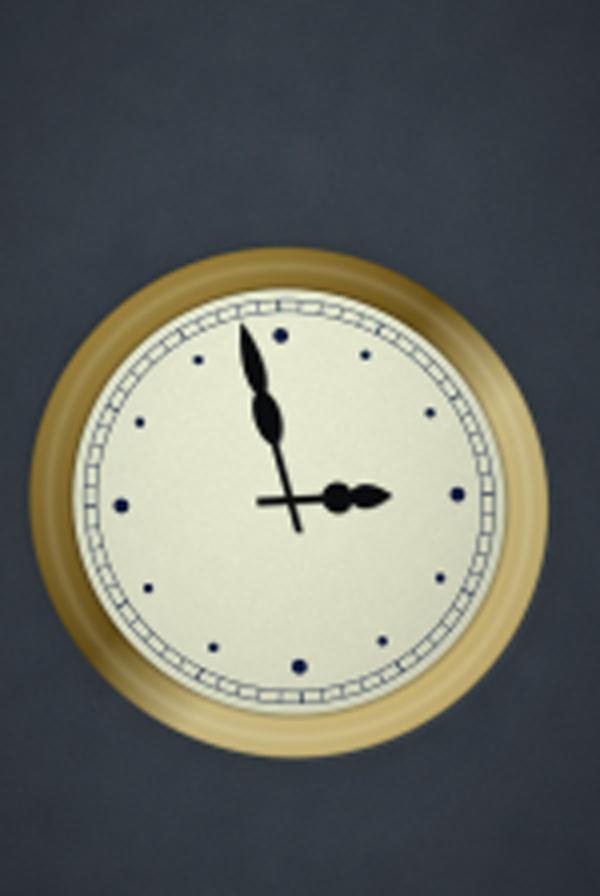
h=2 m=58
